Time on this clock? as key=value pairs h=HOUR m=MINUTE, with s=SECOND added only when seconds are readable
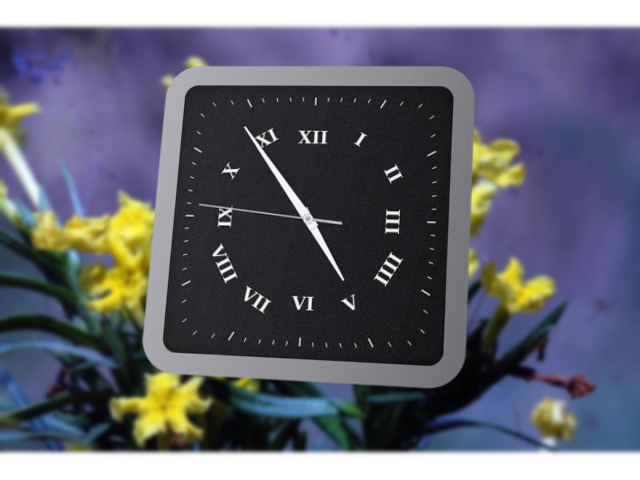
h=4 m=53 s=46
